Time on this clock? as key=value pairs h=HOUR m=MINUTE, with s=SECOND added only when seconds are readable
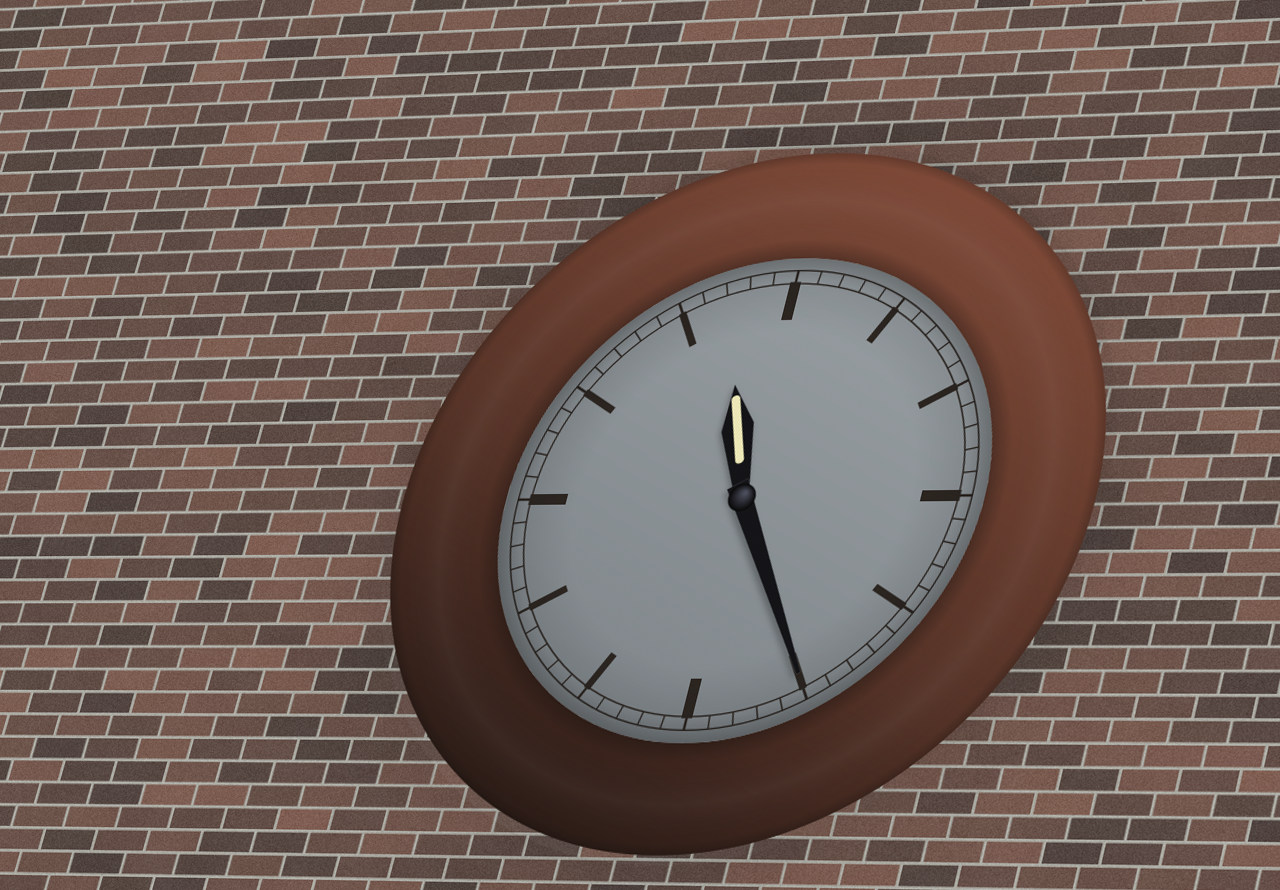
h=11 m=25
